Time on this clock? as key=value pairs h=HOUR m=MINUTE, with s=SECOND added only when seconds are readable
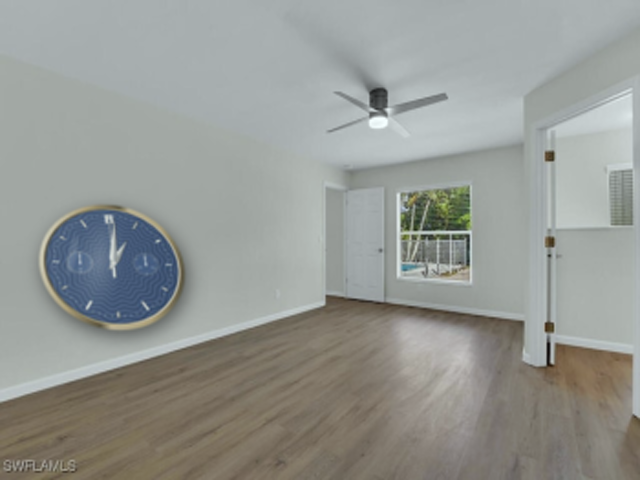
h=1 m=1
